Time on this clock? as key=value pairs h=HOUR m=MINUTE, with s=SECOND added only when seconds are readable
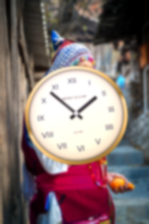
h=1 m=53
